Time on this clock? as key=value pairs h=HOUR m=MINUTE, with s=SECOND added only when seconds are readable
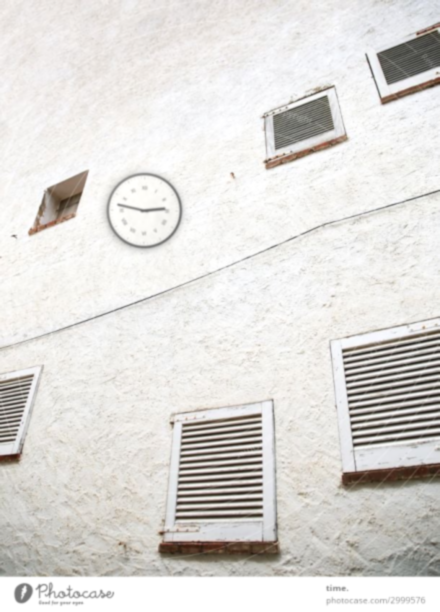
h=2 m=47
